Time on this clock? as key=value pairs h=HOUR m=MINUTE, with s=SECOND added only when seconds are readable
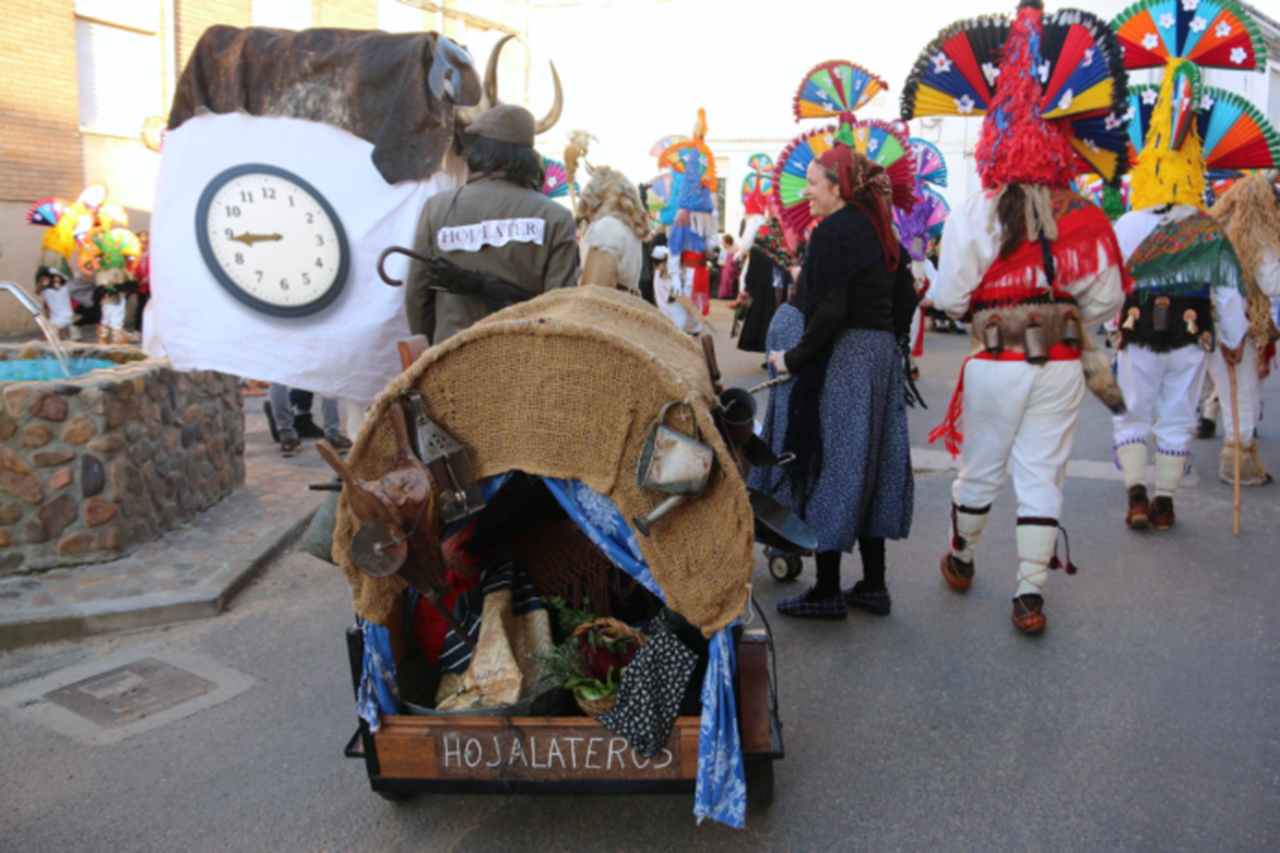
h=8 m=44
